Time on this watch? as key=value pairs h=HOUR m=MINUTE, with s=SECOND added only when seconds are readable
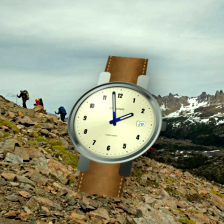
h=1 m=58
